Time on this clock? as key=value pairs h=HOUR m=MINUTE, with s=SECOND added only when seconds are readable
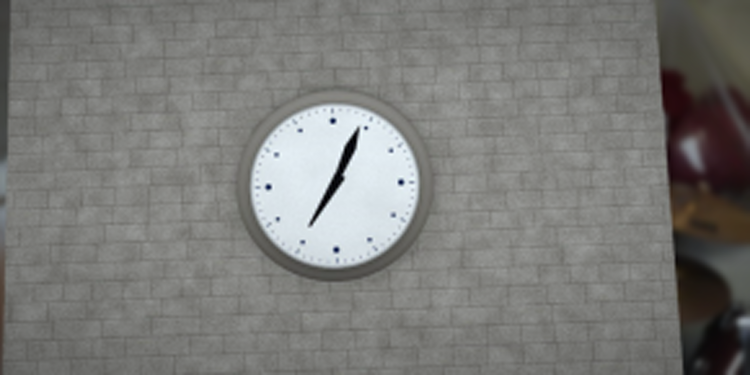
h=7 m=4
